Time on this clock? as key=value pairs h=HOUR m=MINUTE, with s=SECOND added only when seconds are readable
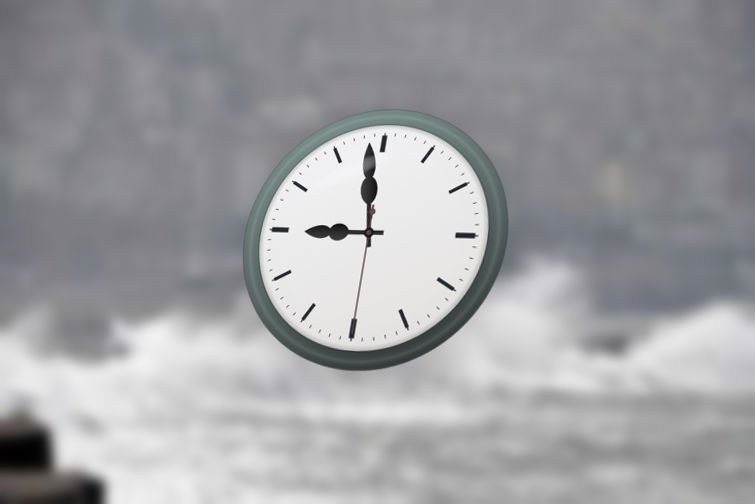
h=8 m=58 s=30
